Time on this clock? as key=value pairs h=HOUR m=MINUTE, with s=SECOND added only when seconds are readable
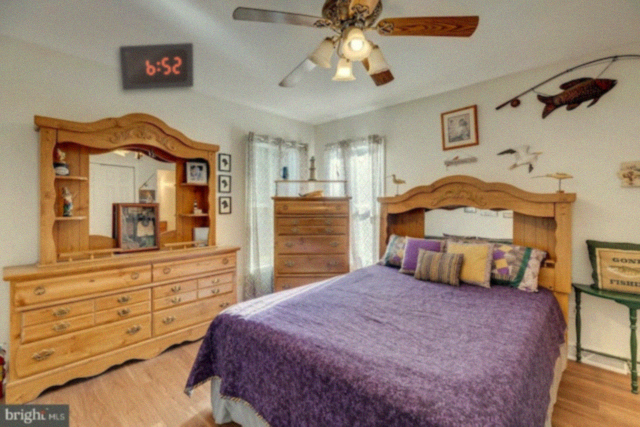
h=6 m=52
